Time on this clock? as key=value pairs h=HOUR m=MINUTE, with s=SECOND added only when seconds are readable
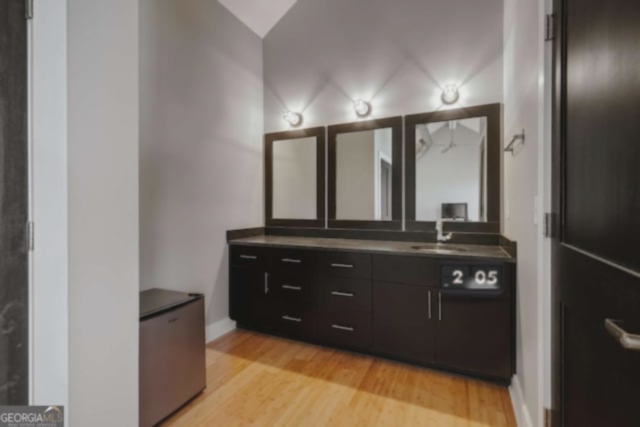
h=2 m=5
